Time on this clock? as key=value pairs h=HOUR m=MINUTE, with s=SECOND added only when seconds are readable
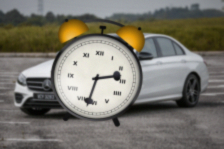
h=2 m=32
